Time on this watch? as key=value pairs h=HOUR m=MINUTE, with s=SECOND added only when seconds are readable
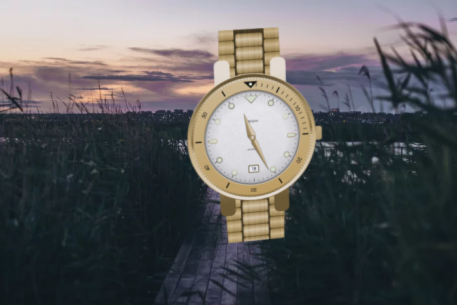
h=11 m=26
